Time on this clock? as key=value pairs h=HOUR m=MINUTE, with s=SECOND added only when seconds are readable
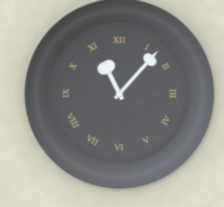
h=11 m=7
